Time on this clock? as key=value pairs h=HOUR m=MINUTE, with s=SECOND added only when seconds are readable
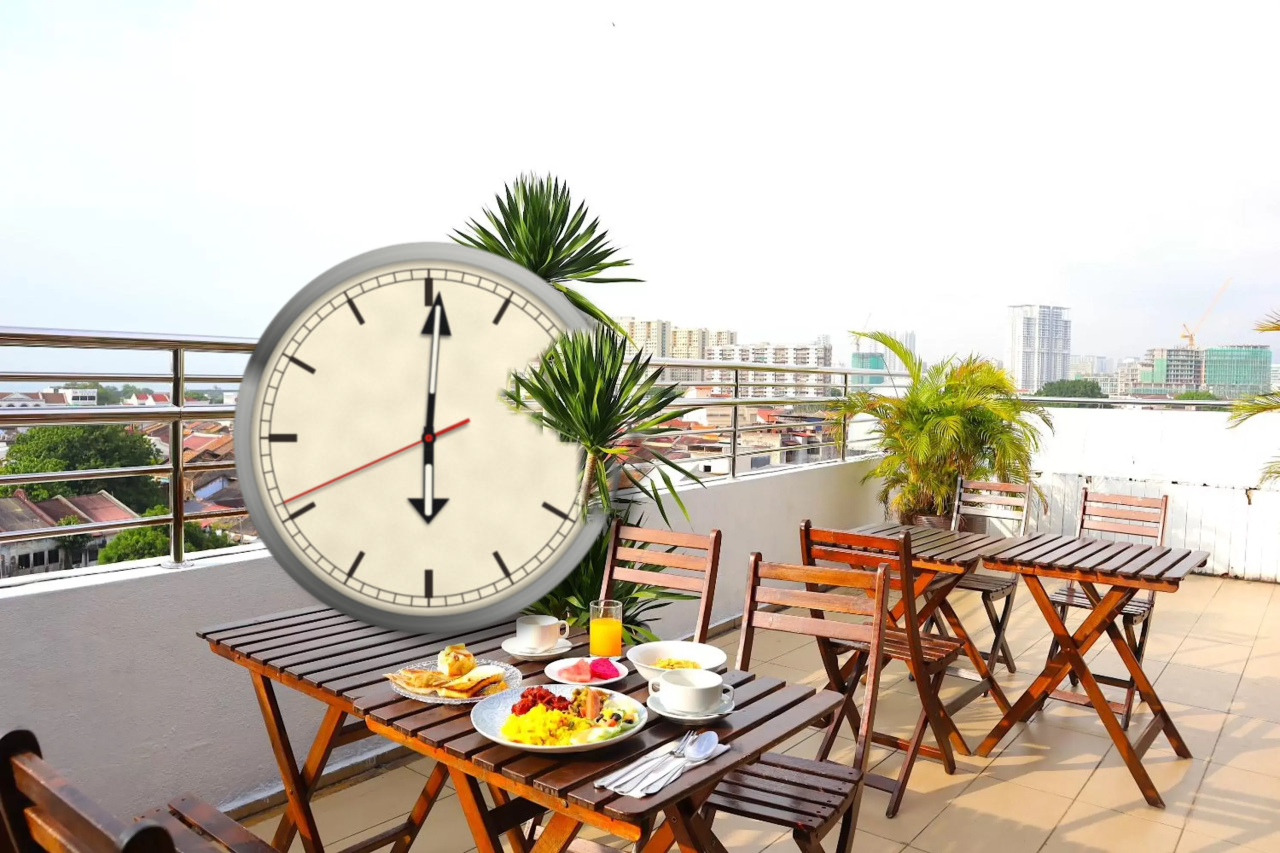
h=6 m=0 s=41
